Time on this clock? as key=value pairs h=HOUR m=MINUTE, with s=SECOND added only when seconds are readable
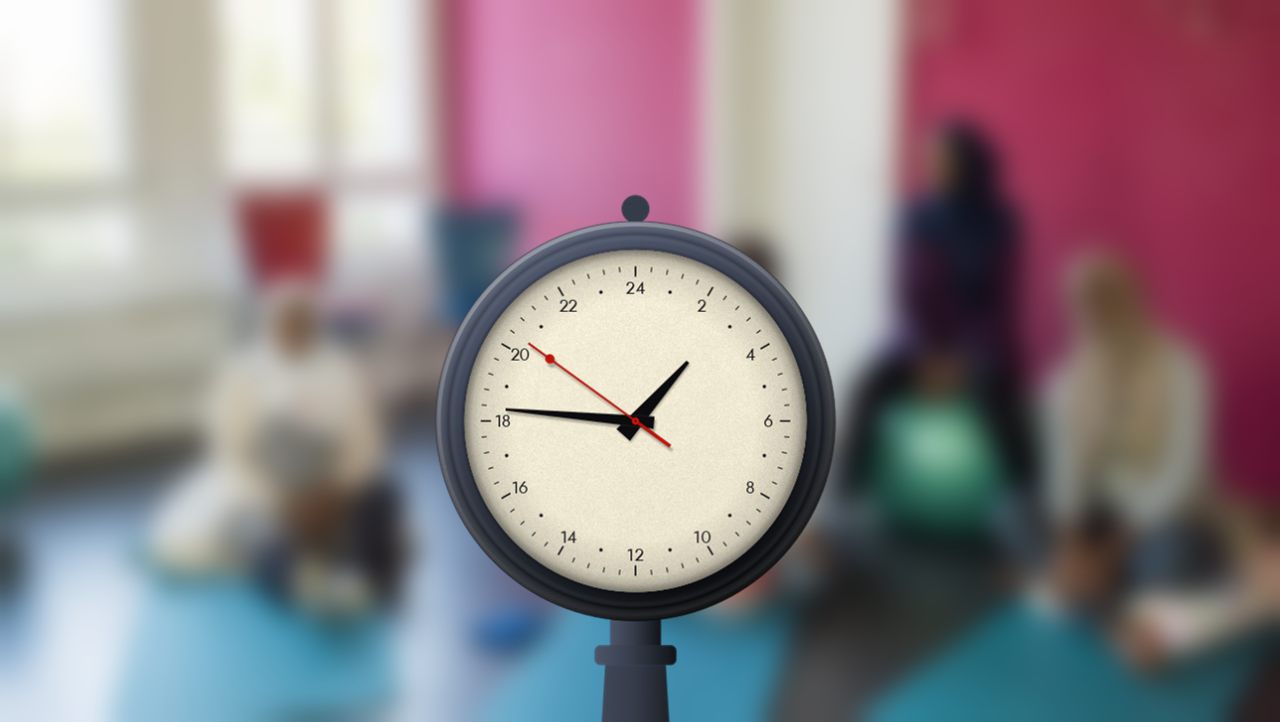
h=2 m=45 s=51
